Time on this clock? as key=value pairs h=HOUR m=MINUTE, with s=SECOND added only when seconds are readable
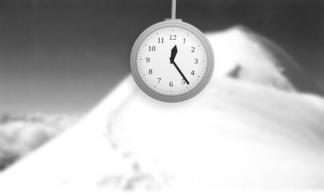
h=12 m=24
